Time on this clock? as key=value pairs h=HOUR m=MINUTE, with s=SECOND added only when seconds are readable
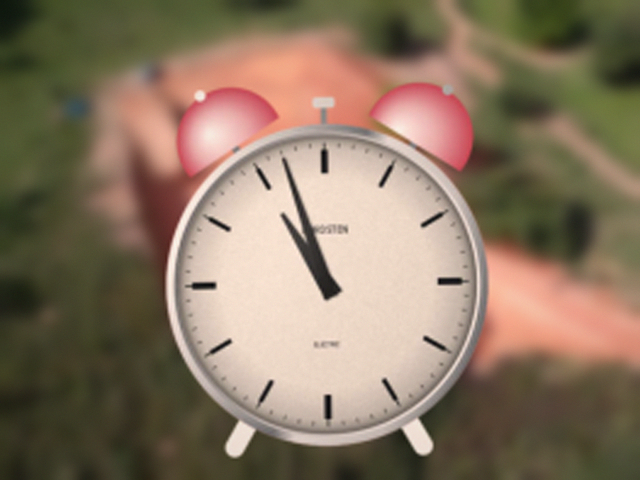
h=10 m=57
